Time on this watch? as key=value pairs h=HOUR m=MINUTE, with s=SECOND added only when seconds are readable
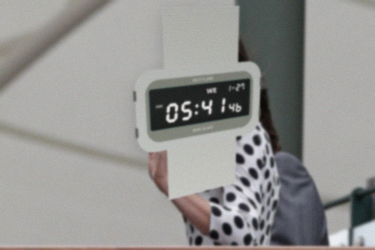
h=5 m=41 s=46
